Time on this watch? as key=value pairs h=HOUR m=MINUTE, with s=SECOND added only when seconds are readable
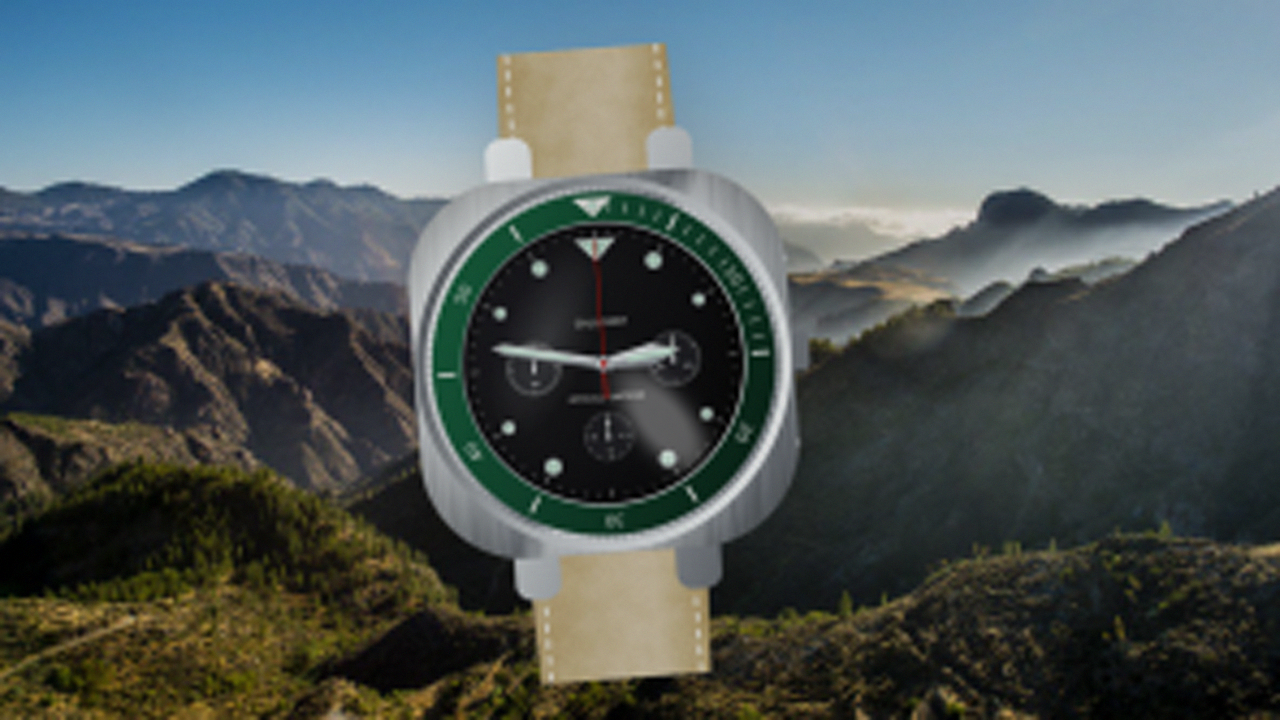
h=2 m=47
